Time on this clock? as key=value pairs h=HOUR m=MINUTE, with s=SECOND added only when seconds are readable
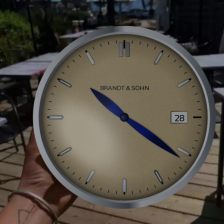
h=10 m=21
